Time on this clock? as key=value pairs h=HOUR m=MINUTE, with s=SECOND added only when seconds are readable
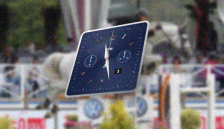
h=11 m=27
